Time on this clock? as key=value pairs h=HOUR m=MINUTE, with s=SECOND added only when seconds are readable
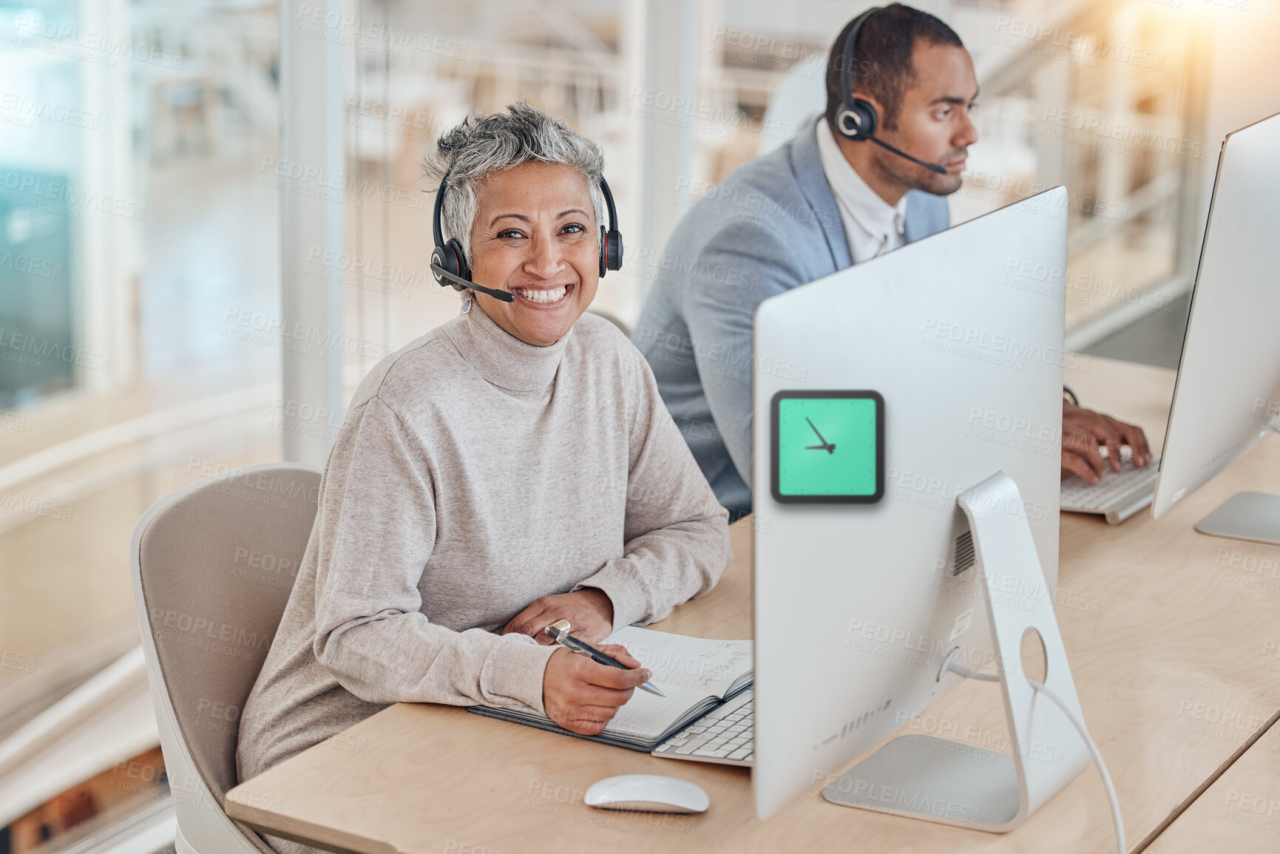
h=8 m=54
